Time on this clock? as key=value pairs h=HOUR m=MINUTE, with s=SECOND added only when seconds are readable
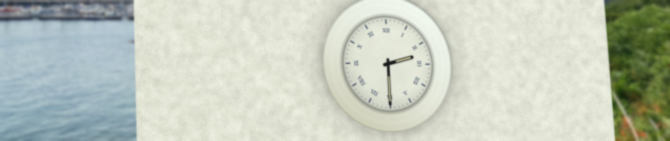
h=2 m=30
